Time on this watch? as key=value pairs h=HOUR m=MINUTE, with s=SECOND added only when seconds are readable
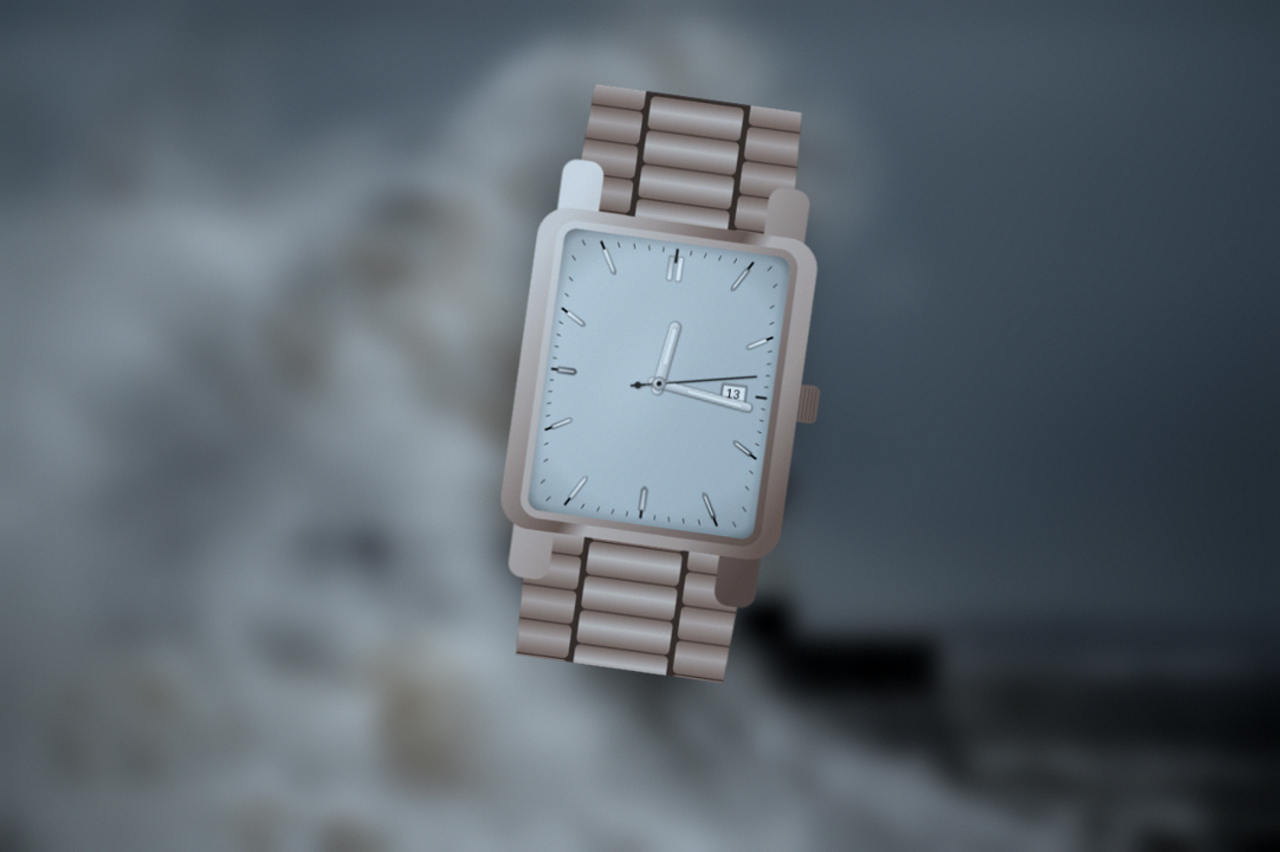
h=12 m=16 s=13
